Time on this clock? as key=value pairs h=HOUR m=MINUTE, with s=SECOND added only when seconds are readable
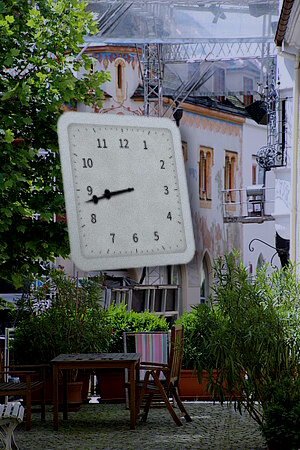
h=8 m=43
